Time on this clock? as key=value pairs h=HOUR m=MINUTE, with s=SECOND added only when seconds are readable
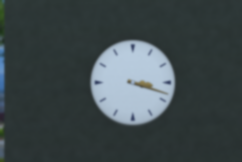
h=3 m=18
